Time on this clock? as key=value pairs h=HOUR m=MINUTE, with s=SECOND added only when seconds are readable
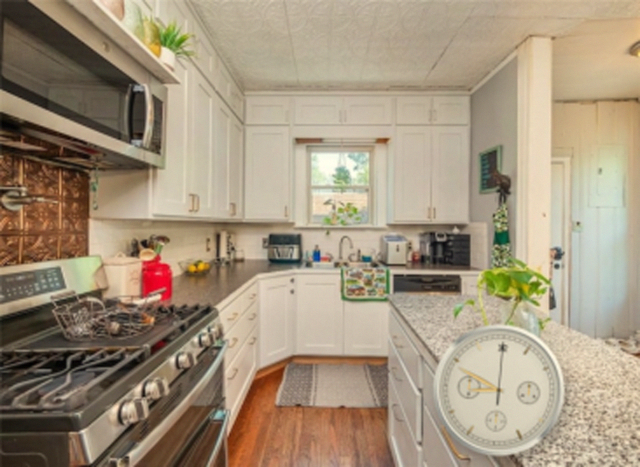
h=8 m=49
